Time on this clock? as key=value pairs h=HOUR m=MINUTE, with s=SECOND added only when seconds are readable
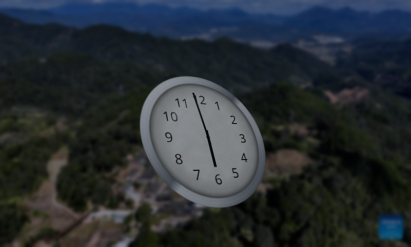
h=5 m=59
